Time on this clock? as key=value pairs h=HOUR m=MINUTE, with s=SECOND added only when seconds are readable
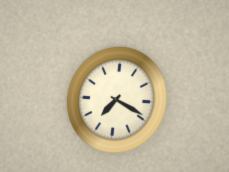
h=7 m=19
